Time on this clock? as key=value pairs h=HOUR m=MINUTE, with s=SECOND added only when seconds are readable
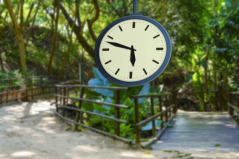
h=5 m=48
